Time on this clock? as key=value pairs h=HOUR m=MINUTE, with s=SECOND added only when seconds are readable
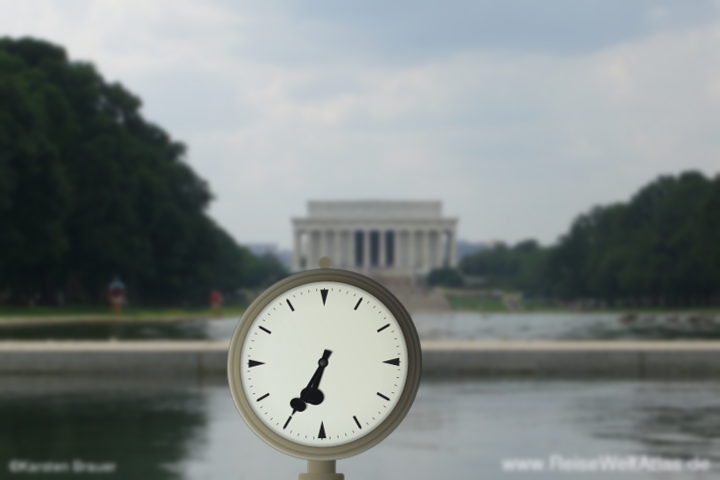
h=6 m=35
